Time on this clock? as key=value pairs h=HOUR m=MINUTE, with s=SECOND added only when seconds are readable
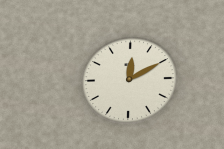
h=12 m=10
